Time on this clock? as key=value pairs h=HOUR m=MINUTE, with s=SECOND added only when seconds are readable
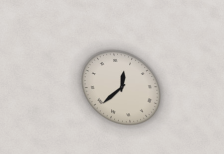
h=12 m=39
